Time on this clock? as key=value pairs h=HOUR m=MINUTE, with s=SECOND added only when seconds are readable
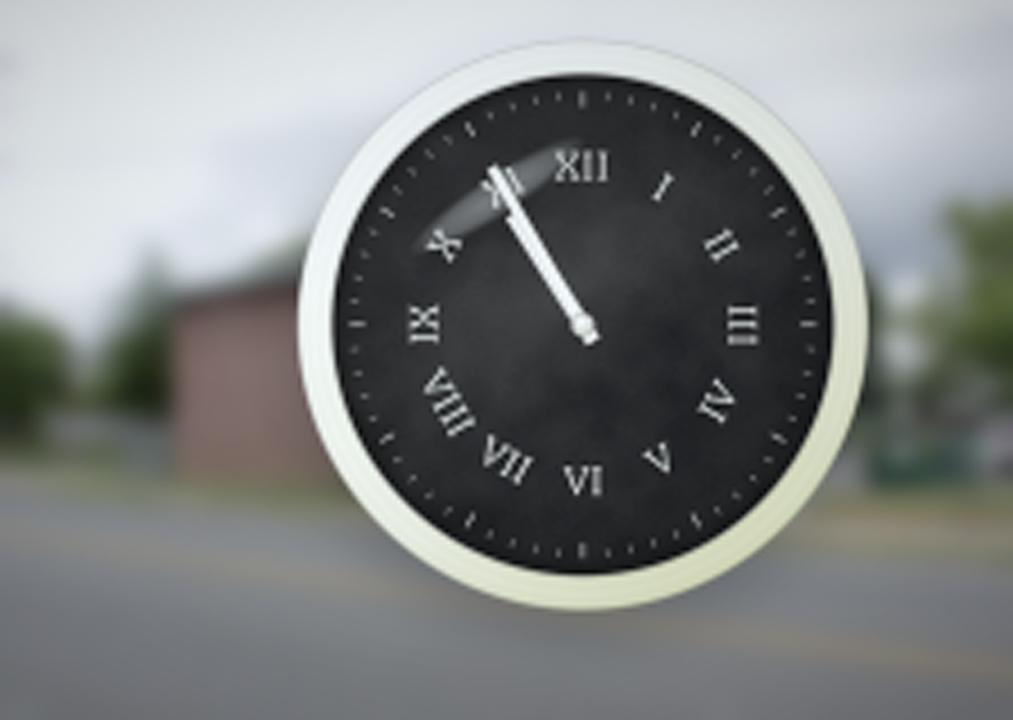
h=10 m=55
